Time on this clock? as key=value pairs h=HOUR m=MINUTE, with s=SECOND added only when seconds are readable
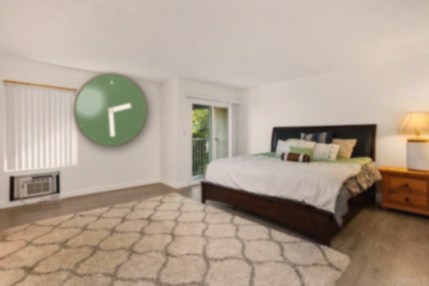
h=2 m=29
